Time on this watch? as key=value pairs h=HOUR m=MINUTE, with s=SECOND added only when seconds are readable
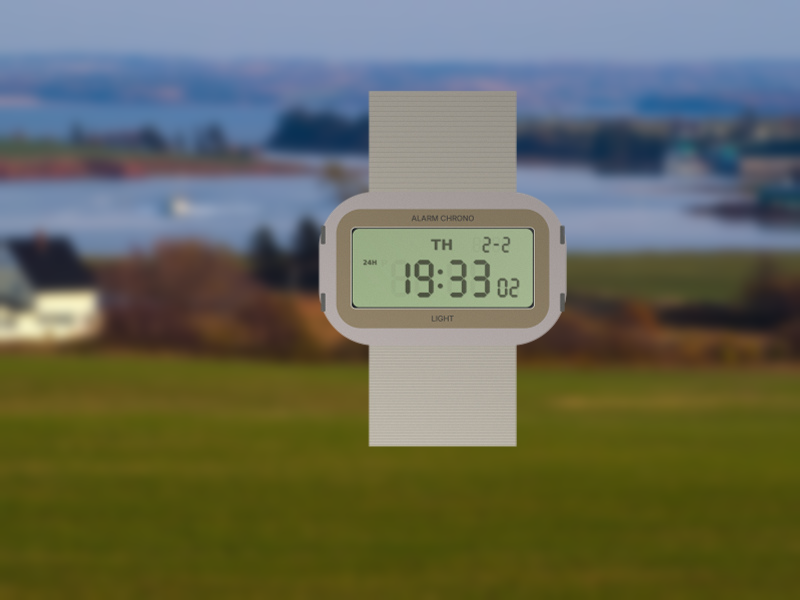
h=19 m=33 s=2
